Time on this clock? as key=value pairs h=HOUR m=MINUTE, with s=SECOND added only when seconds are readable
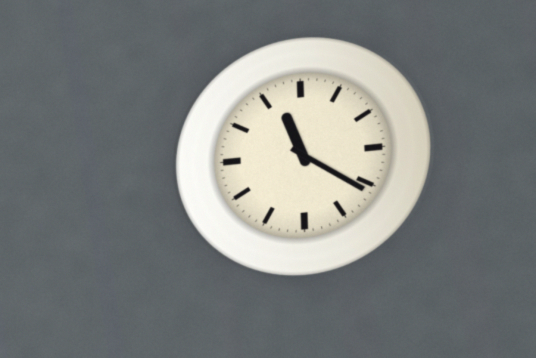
h=11 m=21
